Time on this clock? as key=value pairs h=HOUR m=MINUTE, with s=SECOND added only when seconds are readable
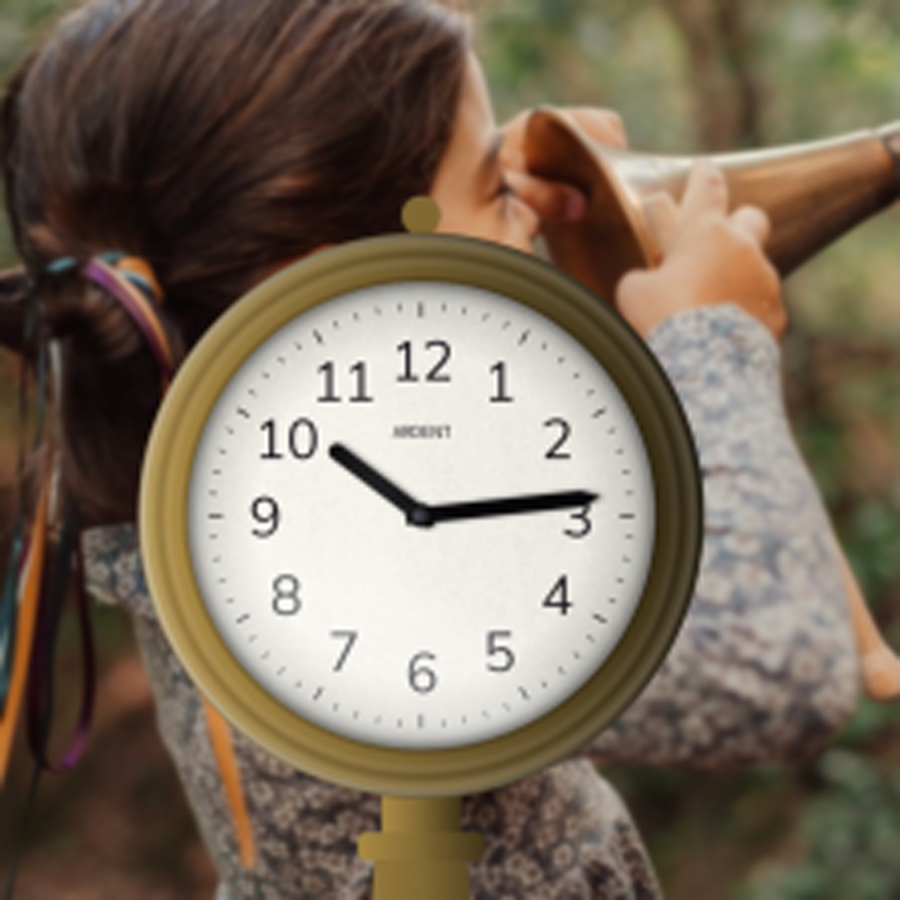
h=10 m=14
